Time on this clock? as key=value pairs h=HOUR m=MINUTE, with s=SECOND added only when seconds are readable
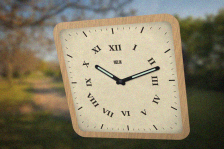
h=10 m=12
